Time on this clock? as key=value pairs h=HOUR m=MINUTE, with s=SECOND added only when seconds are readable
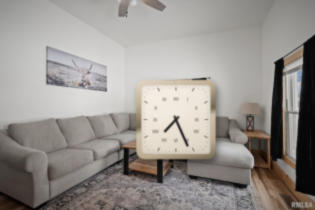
h=7 m=26
